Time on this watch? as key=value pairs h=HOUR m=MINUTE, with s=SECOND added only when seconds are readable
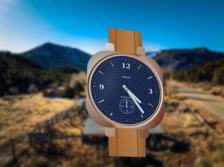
h=4 m=24
